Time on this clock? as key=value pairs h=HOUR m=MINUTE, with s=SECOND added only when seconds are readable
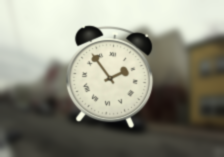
h=1 m=53
